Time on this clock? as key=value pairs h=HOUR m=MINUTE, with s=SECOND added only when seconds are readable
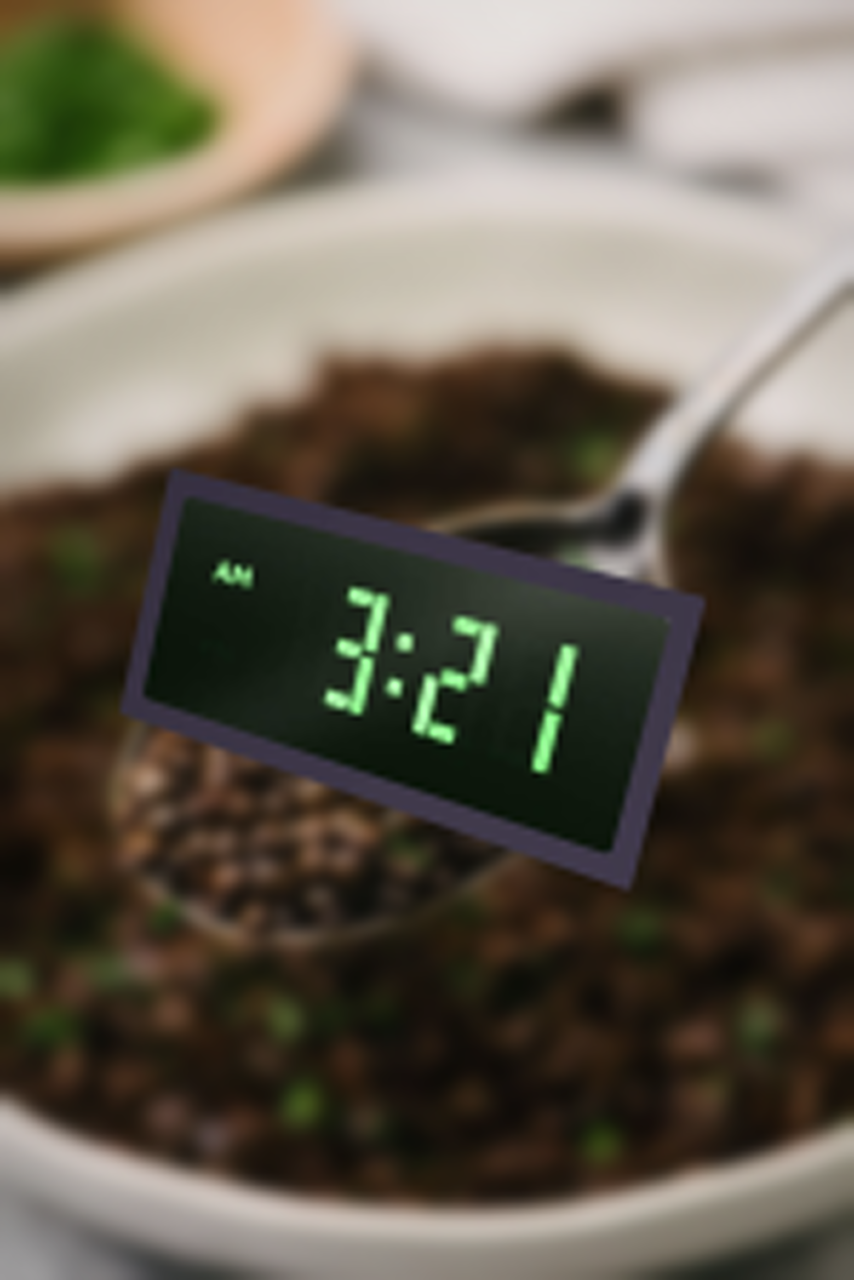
h=3 m=21
